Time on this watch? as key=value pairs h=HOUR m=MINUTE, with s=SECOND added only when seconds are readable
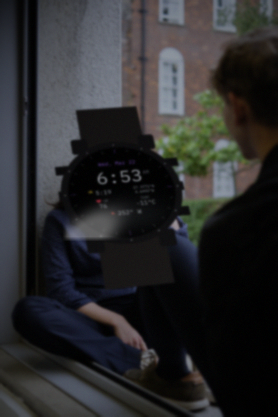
h=6 m=53
